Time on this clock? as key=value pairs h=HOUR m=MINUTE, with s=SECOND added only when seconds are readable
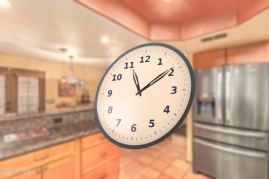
h=11 m=9
